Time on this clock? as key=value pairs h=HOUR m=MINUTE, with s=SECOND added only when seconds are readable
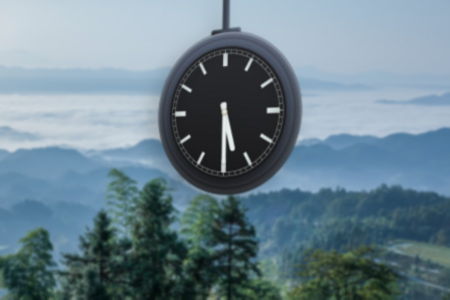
h=5 m=30
